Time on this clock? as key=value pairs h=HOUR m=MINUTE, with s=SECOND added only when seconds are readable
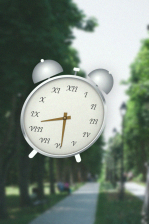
h=8 m=29
